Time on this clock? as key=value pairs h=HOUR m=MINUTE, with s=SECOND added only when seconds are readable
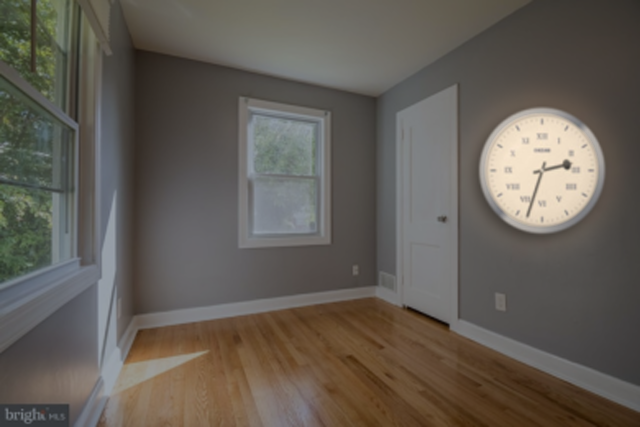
h=2 m=33
